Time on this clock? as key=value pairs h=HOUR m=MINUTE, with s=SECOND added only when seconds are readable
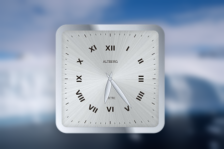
h=6 m=24
